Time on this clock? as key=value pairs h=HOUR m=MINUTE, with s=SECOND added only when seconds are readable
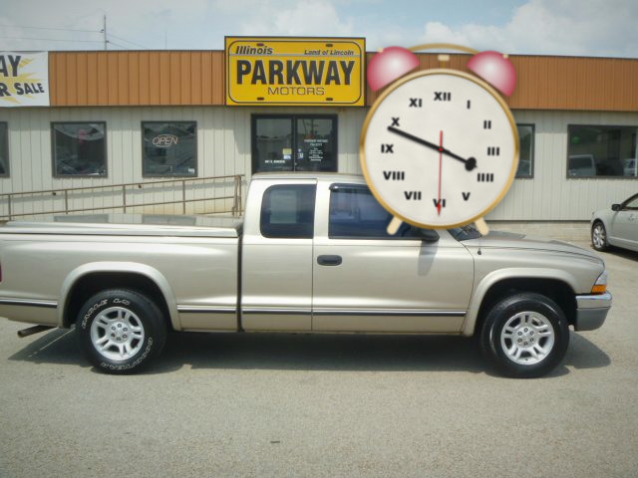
h=3 m=48 s=30
